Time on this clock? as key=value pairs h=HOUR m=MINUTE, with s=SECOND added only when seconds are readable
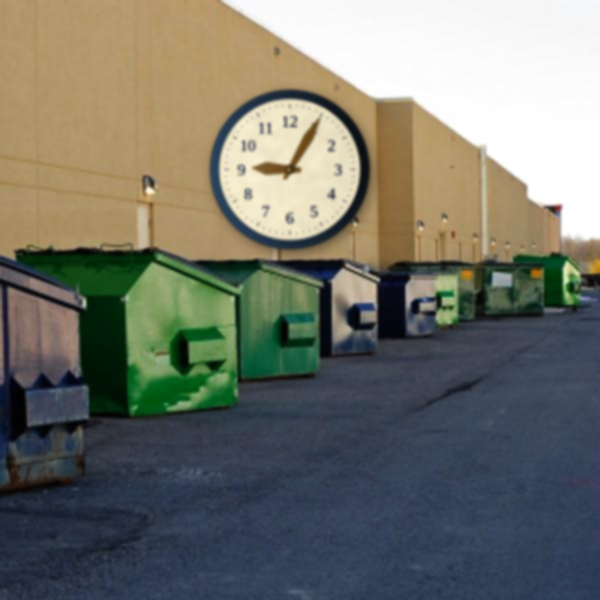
h=9 m=5
